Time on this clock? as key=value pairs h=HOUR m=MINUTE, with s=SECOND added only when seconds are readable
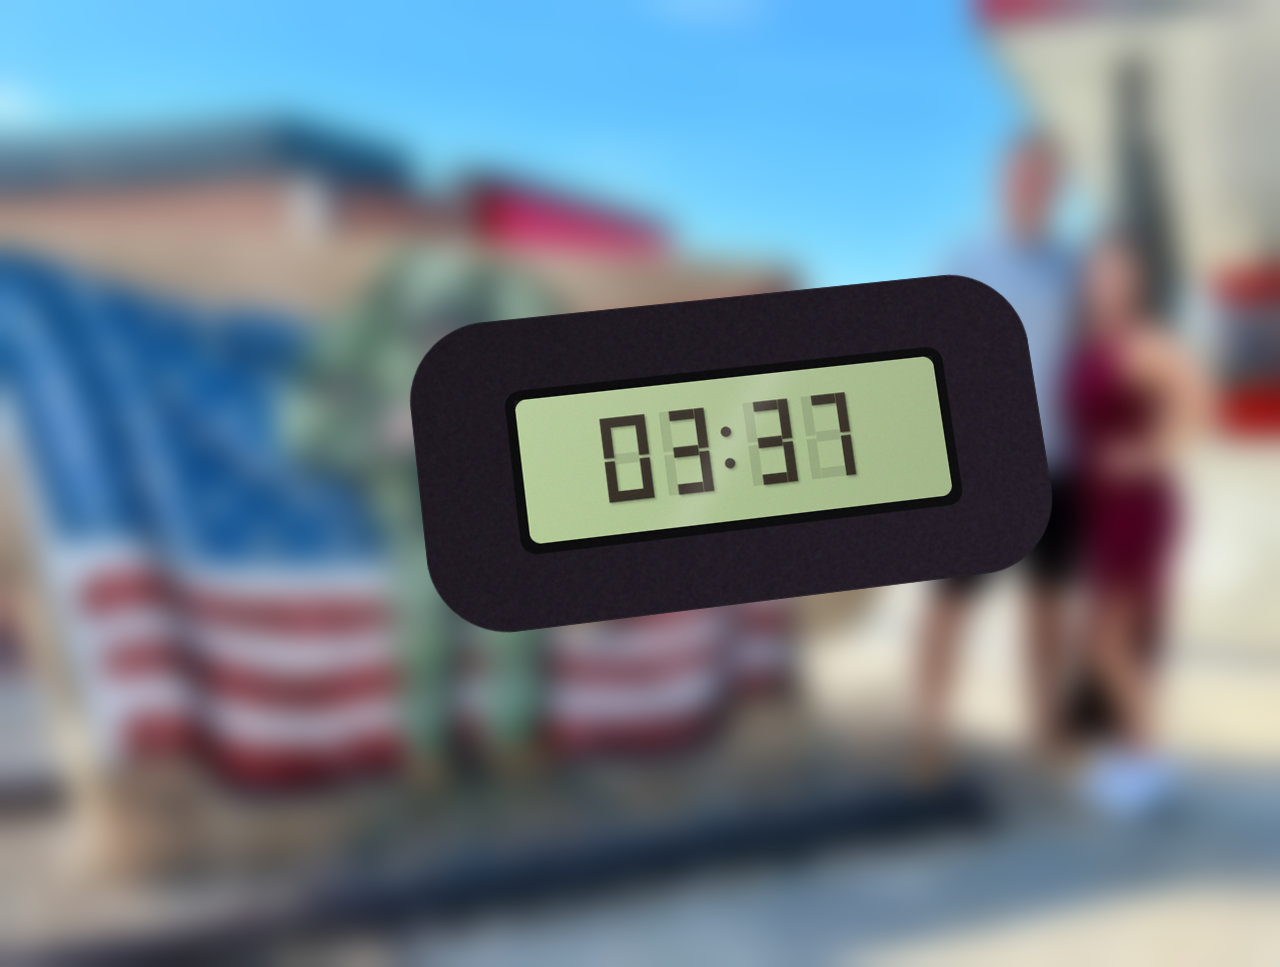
h=3 m=37
